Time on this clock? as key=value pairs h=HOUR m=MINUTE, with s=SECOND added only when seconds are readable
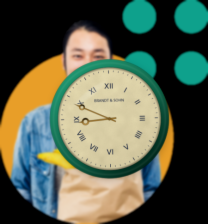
h=8 m=49
